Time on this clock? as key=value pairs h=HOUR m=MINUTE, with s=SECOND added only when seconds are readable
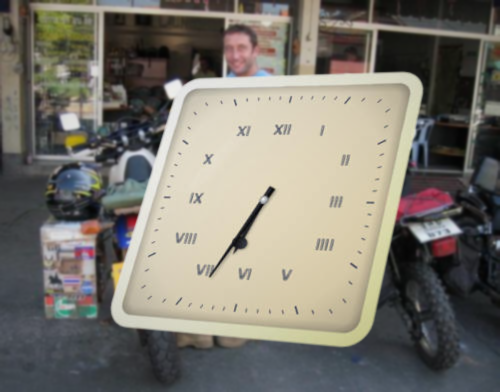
h=6 m=34
